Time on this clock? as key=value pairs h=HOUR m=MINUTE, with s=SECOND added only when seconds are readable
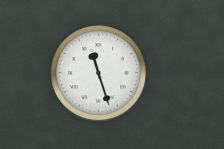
h=11 m=27
